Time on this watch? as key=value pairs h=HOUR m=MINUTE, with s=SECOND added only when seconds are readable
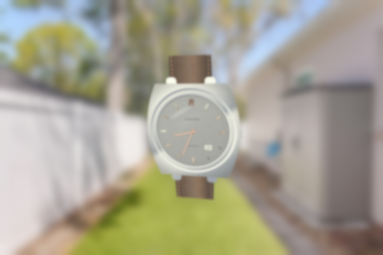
h=8 m=34
